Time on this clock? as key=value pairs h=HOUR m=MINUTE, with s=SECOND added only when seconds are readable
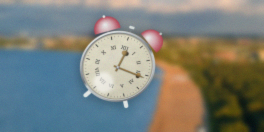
h=12 m=16
